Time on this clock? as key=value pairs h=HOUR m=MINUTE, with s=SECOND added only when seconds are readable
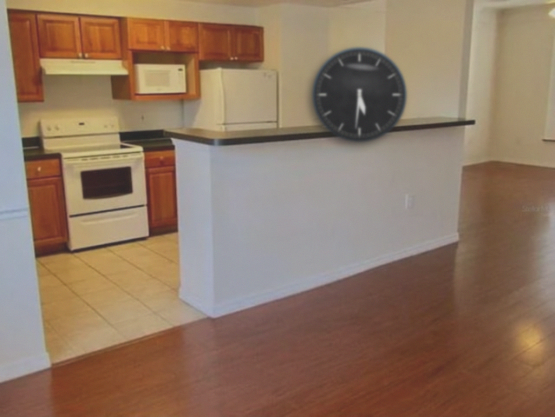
h=5 m=31
